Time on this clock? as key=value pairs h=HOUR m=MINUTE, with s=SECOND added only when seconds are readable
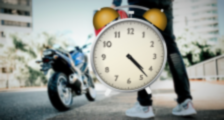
h=4 m=23
